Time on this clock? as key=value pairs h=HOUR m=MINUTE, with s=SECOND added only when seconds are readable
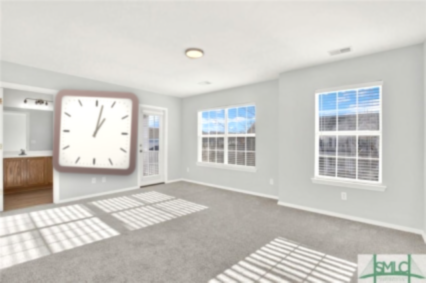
h=1 m=2
